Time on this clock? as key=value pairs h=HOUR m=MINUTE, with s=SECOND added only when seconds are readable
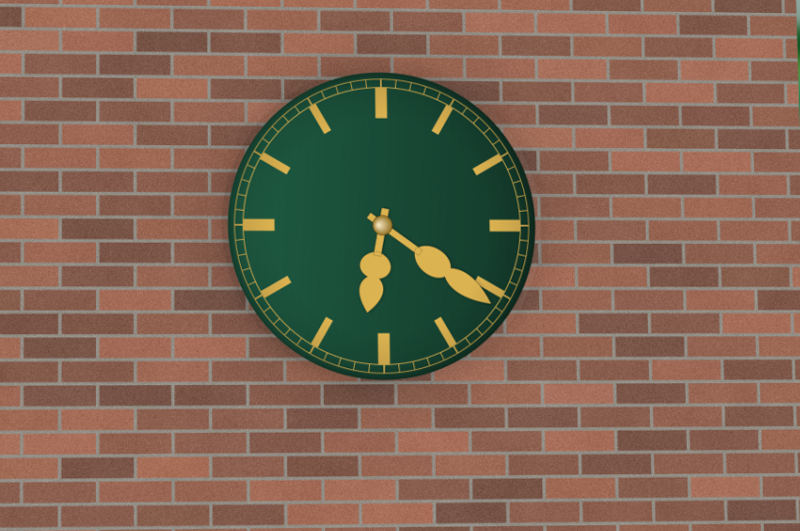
h=6 m=21
